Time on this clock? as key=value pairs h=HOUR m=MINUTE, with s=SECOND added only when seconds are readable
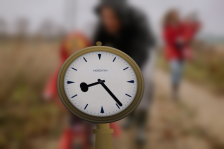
h=8 m=24
